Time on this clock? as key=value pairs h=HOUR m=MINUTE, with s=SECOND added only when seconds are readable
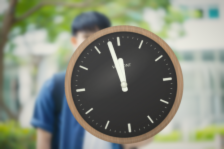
h=11 m=58
